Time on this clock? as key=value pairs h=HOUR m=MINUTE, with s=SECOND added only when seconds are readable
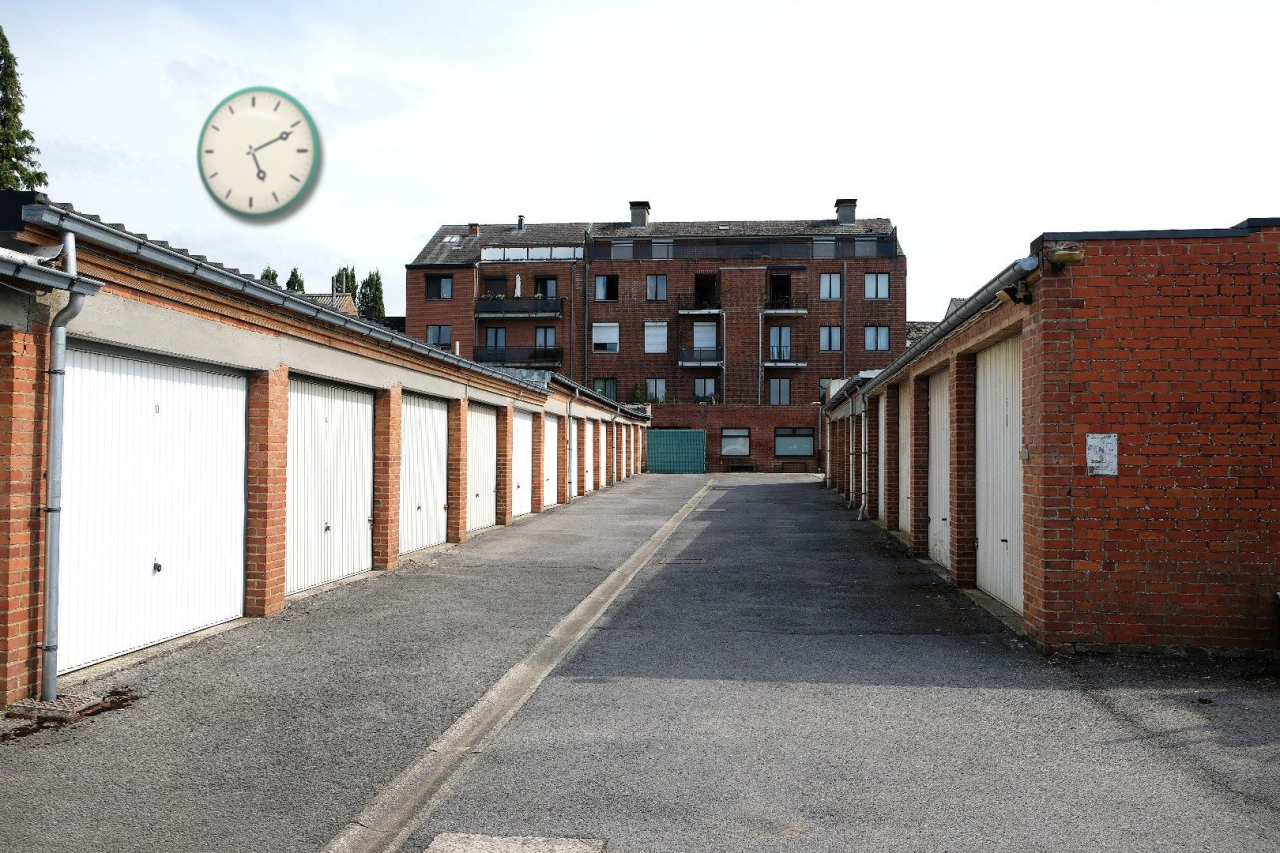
h=5 m=11
